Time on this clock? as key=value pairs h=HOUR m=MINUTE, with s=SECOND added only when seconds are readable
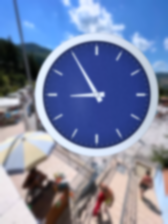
h=8 m=55
